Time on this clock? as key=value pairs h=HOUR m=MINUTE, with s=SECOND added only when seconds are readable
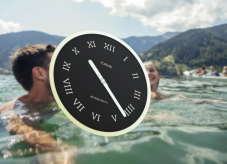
h=10 m=22
